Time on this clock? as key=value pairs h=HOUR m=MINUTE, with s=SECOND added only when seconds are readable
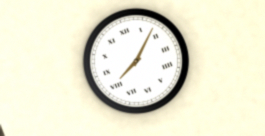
h=8 m=8
